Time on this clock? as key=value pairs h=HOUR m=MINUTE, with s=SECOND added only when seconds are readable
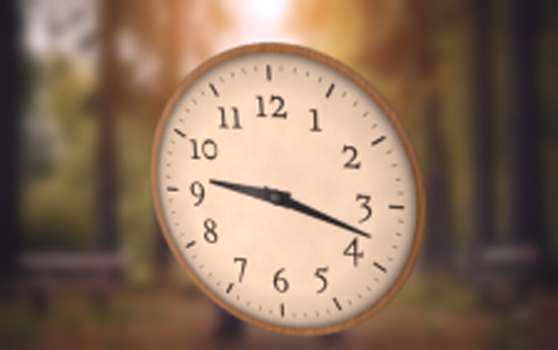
h=9 m=18
